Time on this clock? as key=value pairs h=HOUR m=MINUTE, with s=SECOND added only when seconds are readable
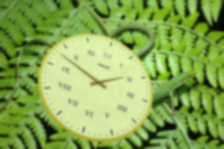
h=1 m=48
